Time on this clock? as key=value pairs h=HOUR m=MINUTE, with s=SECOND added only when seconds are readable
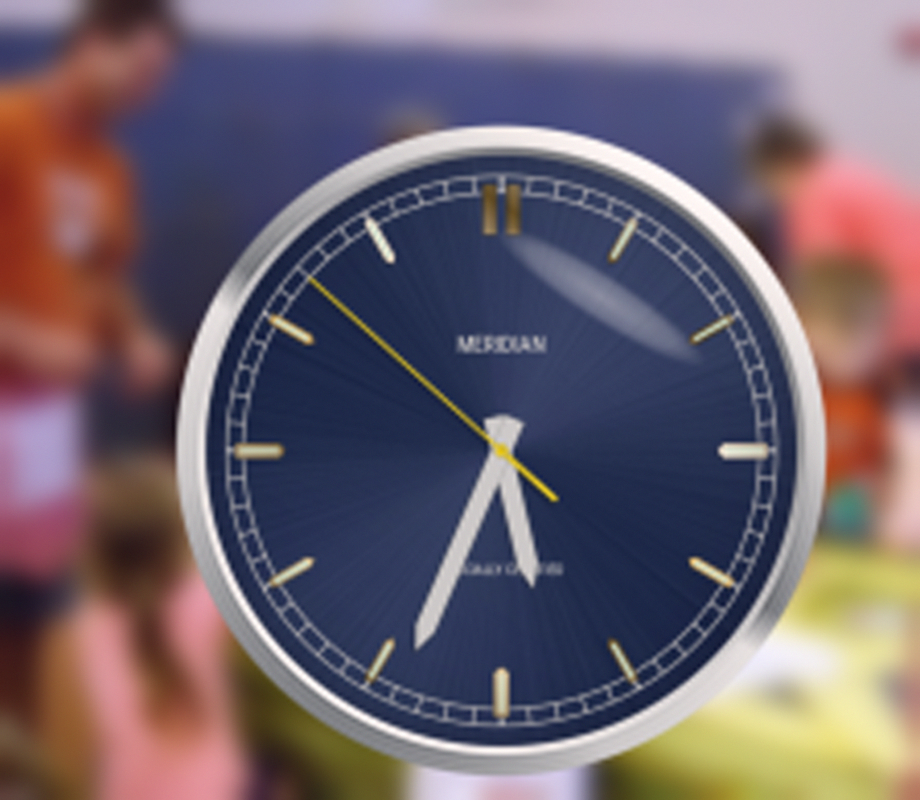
h=5 m=33 s=52
